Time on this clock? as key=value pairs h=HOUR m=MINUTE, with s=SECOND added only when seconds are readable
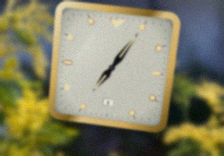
h=7 m=5
